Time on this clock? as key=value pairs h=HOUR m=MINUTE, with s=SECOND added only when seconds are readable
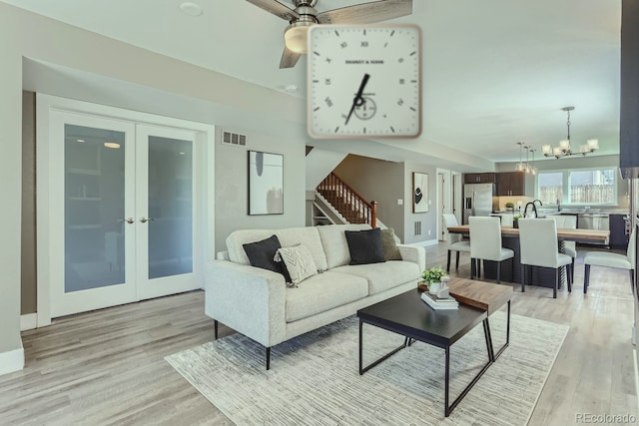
h=6 m=34
